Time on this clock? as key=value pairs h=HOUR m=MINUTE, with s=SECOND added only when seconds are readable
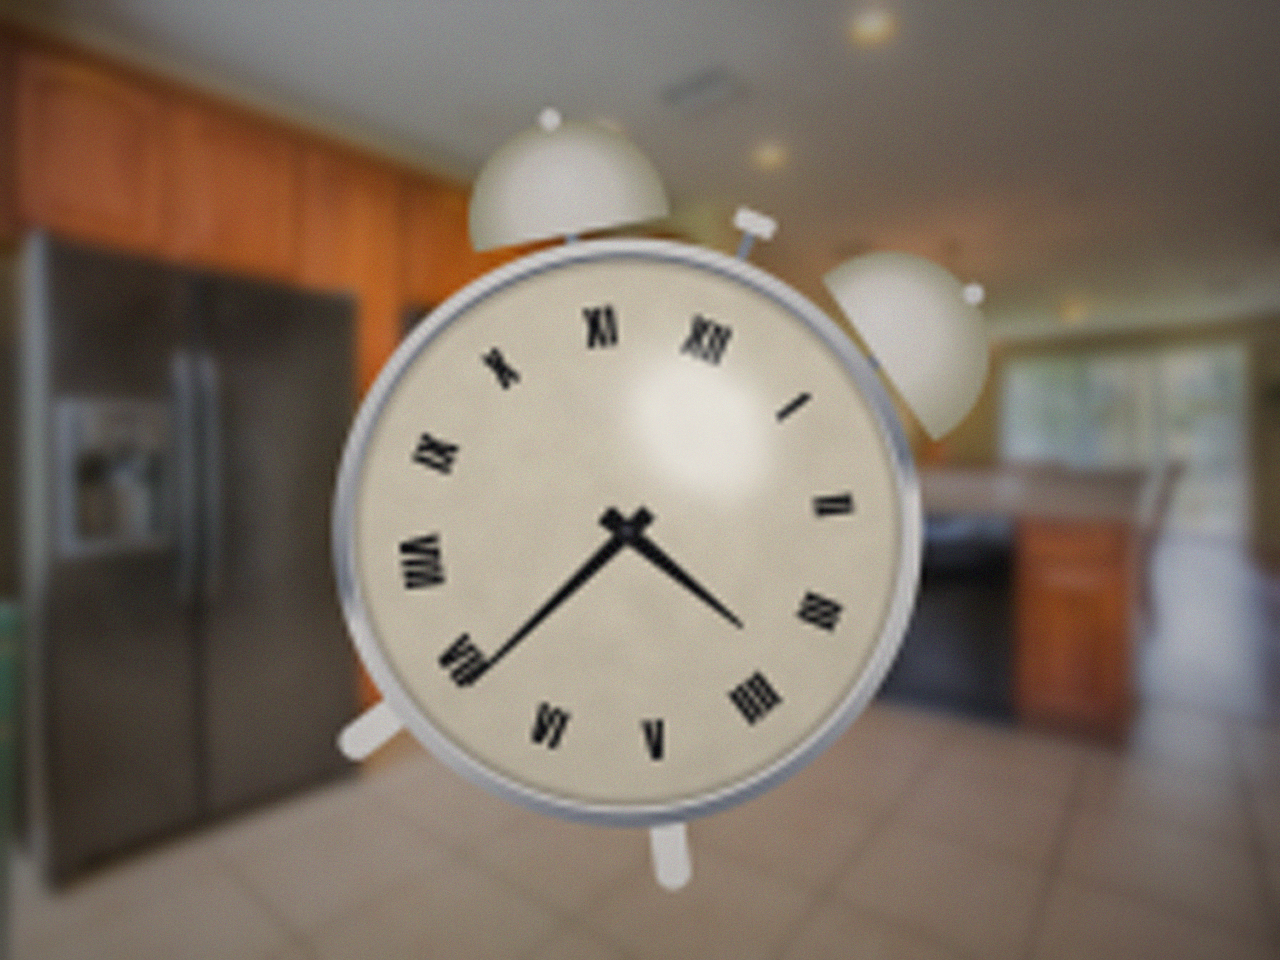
h=3 m=34
